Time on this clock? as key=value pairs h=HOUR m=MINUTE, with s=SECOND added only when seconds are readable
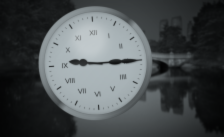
h=9 m=15
